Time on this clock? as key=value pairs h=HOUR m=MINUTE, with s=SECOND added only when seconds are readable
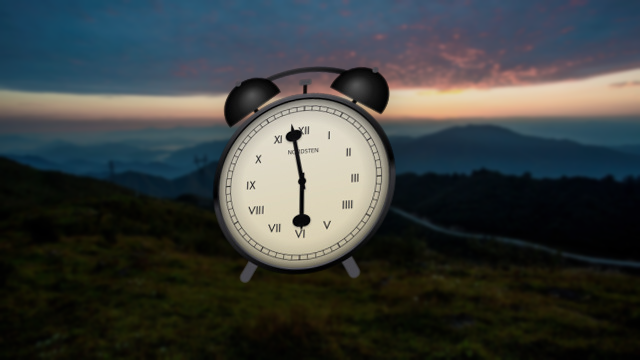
h=5 m=58
